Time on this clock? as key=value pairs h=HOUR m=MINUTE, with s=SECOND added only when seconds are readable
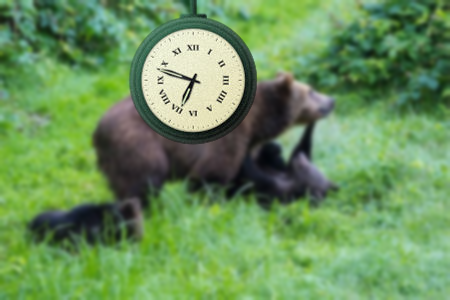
h=6 m=48
